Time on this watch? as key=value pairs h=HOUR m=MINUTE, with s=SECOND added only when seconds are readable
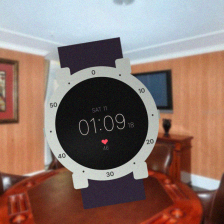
h=1 m=9
